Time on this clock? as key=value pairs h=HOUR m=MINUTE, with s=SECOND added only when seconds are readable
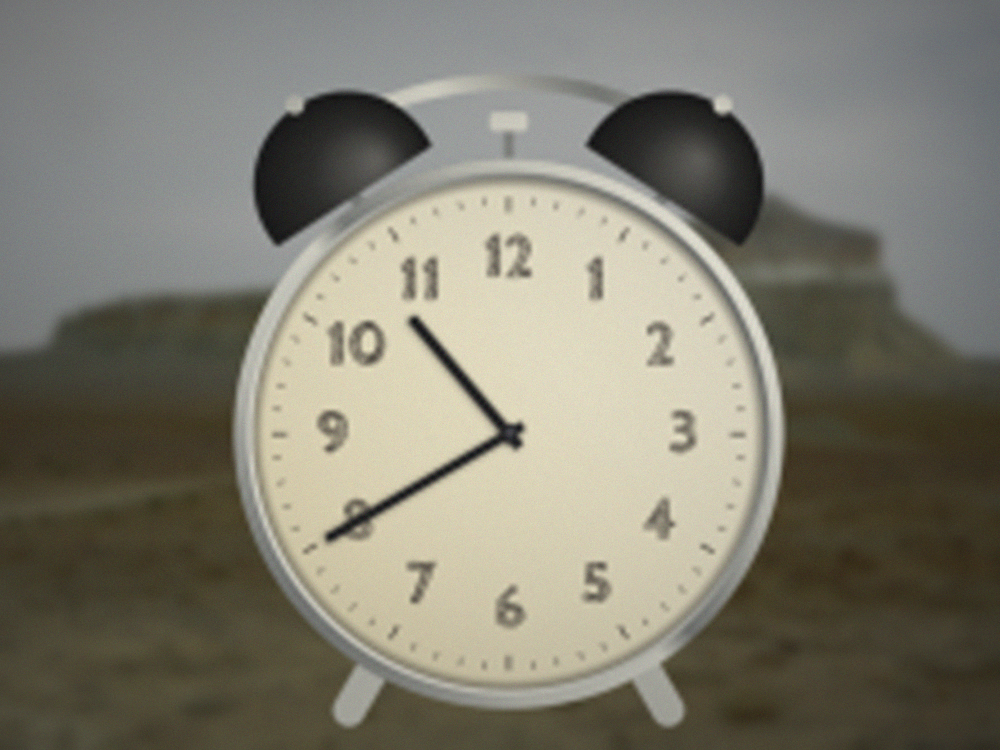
h=10 m=40
